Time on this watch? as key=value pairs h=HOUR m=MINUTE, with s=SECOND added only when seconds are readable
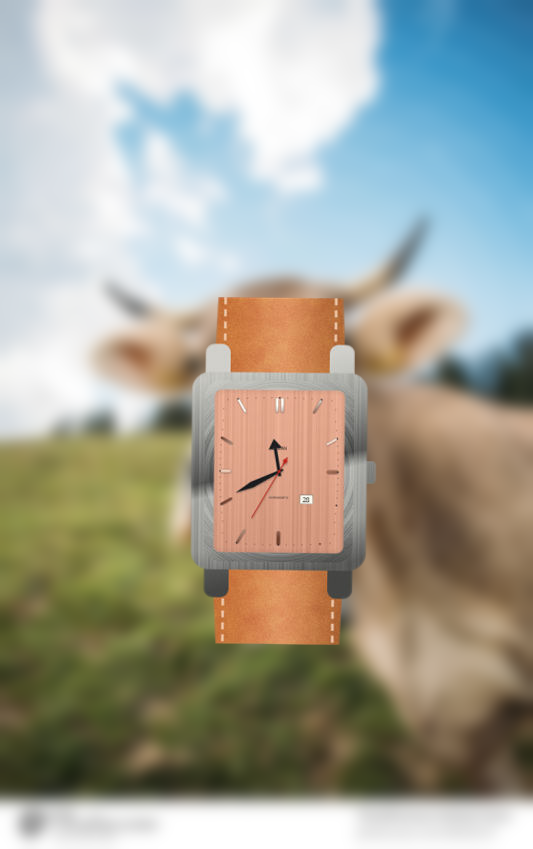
h=11 m=40 s=35
